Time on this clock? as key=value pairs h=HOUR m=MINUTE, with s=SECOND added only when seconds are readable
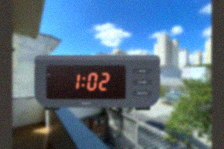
h=1 m=2
